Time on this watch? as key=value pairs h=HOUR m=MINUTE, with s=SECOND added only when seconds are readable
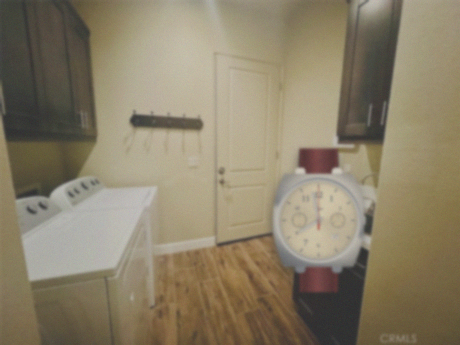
h=7 m=58
